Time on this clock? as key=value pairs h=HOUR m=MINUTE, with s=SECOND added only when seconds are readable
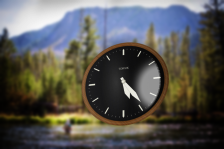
h=5 m=24
